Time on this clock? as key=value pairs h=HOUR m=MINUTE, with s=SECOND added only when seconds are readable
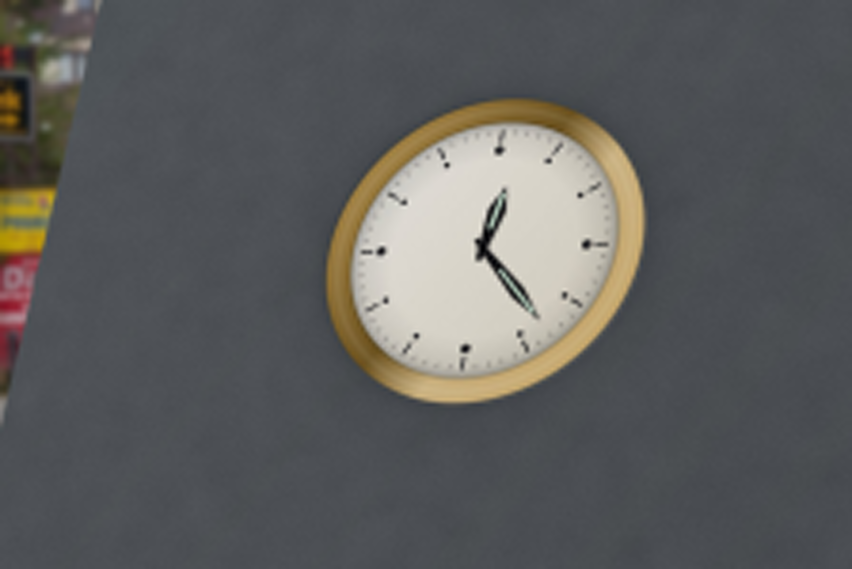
h=12 m=23
